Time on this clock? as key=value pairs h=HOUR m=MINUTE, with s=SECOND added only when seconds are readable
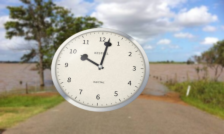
h=10 m=2
